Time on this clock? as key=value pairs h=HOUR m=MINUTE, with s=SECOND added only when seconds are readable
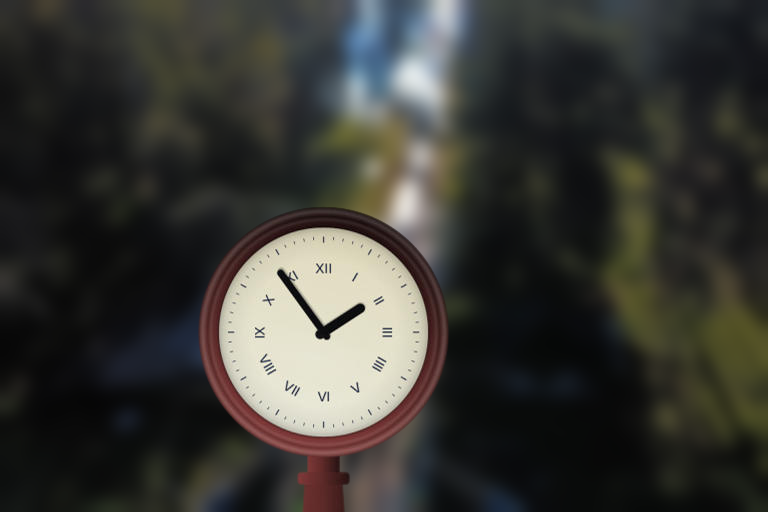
h=1 m=54
